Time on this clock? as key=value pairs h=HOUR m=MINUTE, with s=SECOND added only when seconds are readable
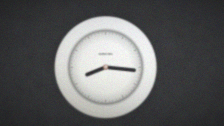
h=8 m=16
